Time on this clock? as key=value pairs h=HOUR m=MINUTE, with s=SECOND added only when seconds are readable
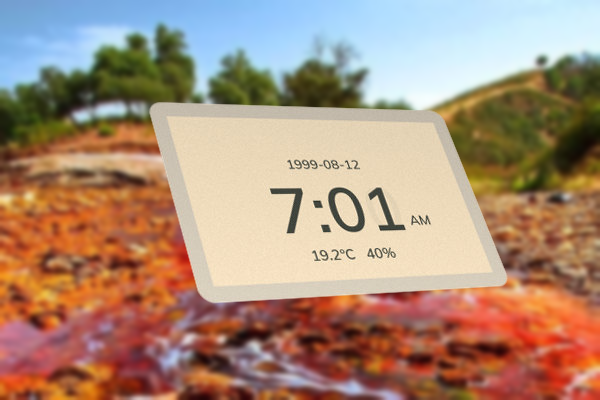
h=7 m=1
